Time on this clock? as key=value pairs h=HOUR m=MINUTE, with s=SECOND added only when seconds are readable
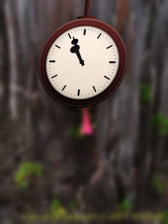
h=10 m=56
